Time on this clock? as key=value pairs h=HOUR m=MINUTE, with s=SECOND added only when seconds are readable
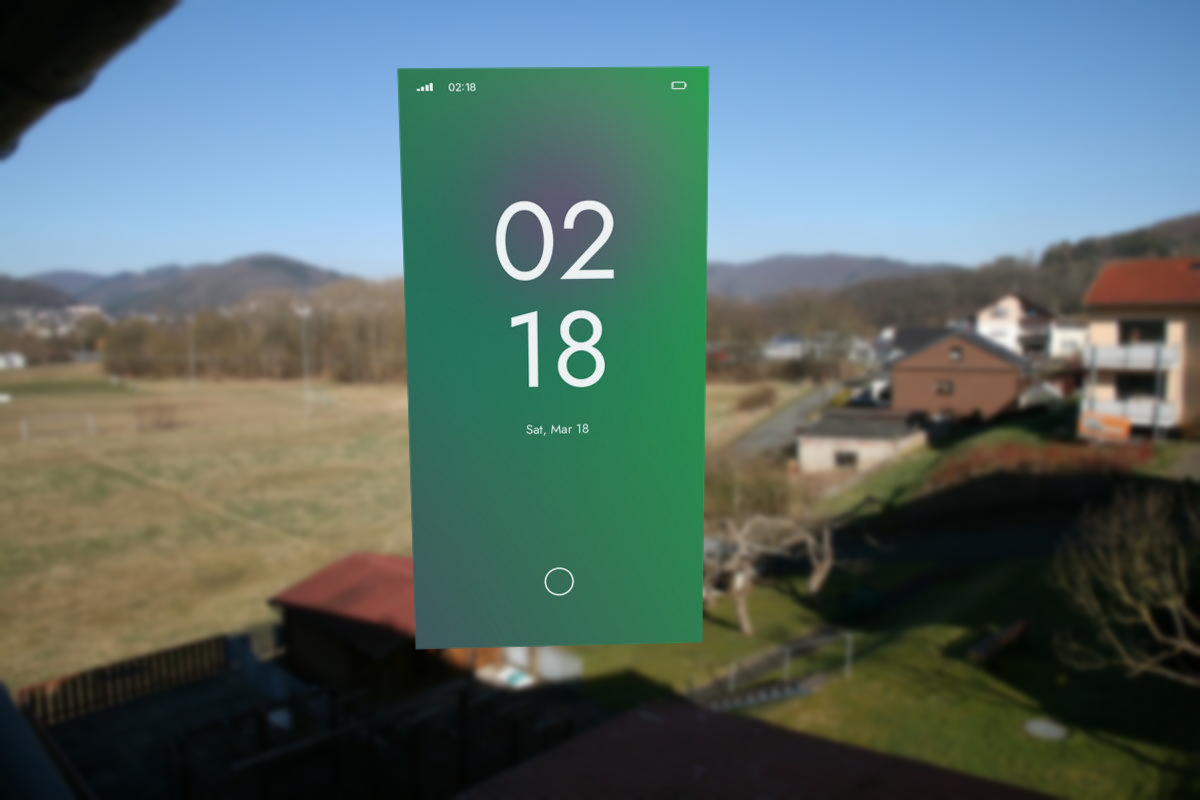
h=2 m=18
